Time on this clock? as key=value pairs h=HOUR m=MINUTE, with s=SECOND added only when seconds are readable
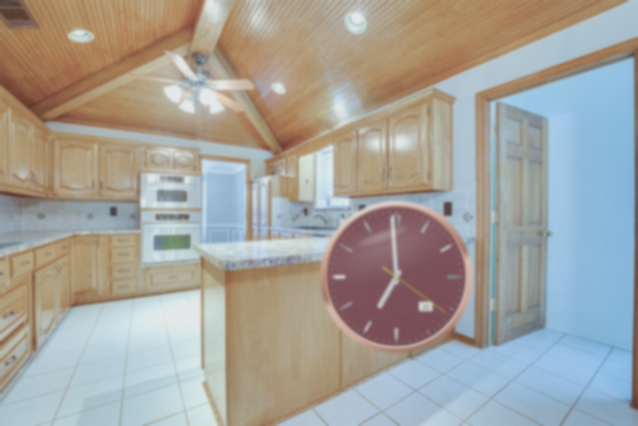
h=6 m=59 s=21
